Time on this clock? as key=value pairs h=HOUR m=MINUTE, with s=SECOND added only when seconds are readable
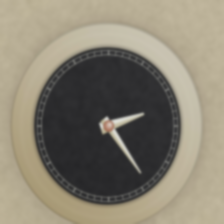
h=2 m=24
